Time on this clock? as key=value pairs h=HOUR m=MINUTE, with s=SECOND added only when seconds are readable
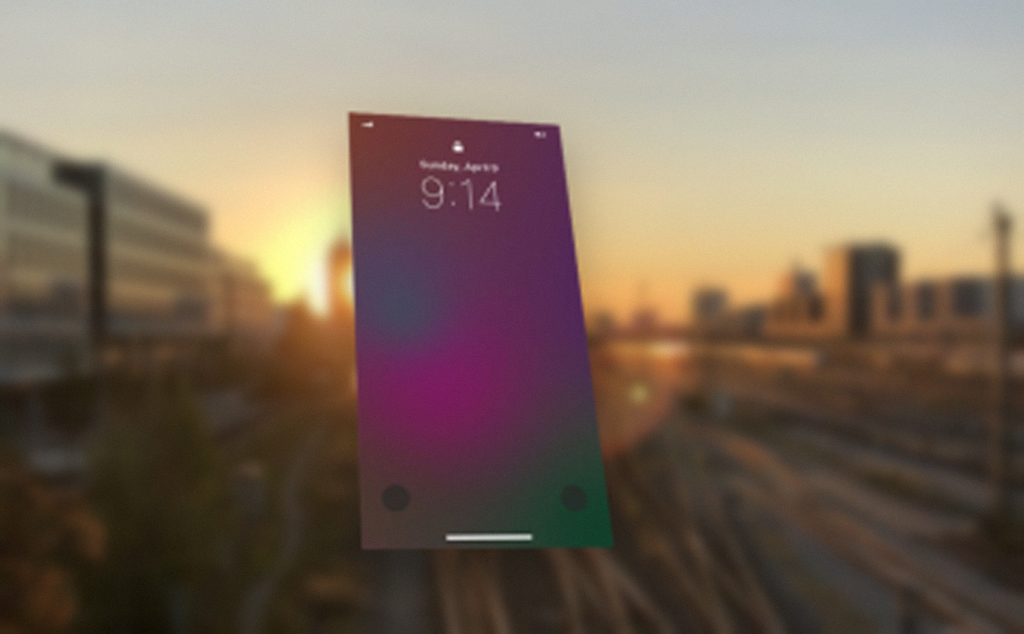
h=9 m=14
